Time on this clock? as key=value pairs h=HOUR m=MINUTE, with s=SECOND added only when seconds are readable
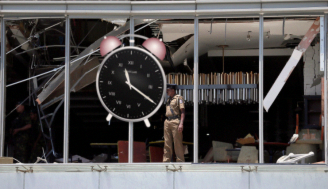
h=11 m=20
